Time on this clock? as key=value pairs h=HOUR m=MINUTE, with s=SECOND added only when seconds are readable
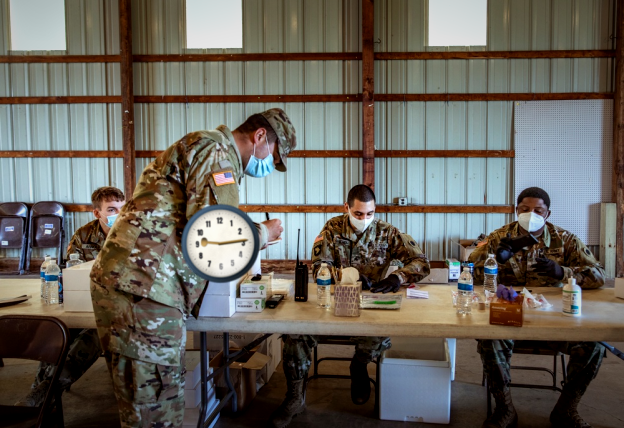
h=9 m=14
